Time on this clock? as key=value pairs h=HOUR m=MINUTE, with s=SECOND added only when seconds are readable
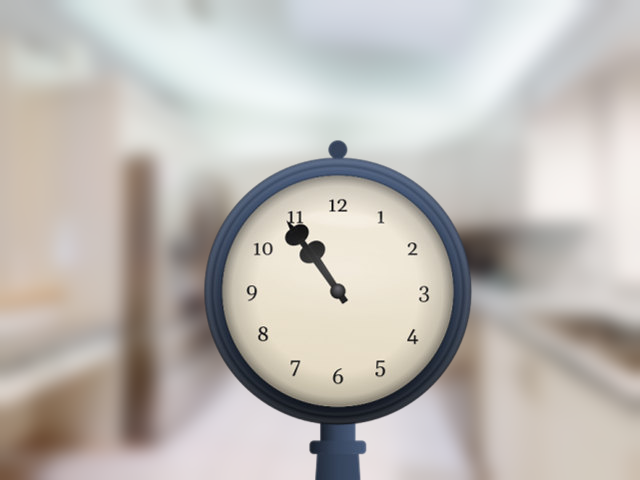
h=10 m=54
